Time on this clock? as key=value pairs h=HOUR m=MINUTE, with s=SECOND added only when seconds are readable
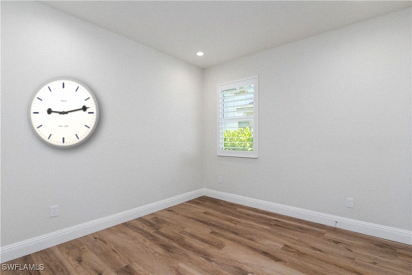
h=9 m=13
